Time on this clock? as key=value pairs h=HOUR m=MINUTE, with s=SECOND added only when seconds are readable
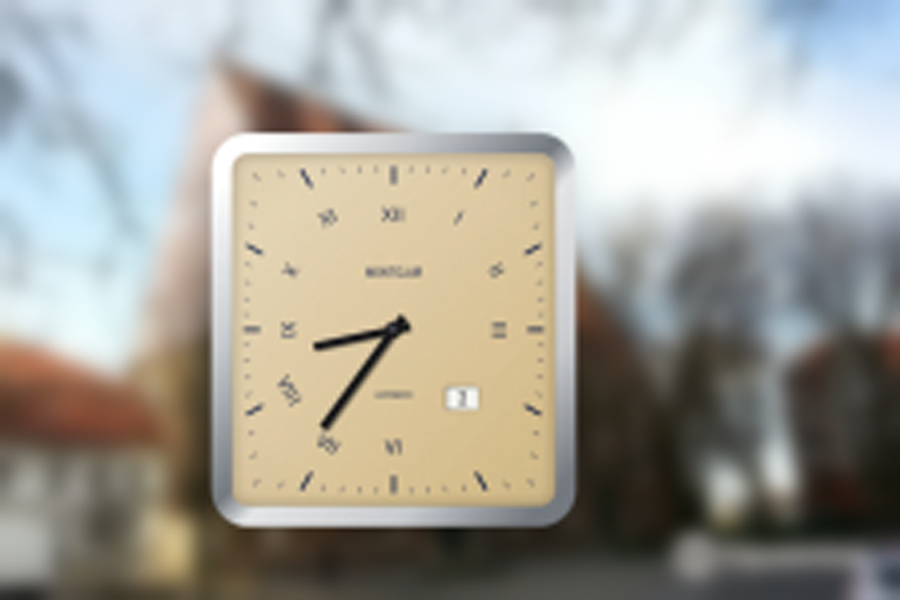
h=8 m=36
